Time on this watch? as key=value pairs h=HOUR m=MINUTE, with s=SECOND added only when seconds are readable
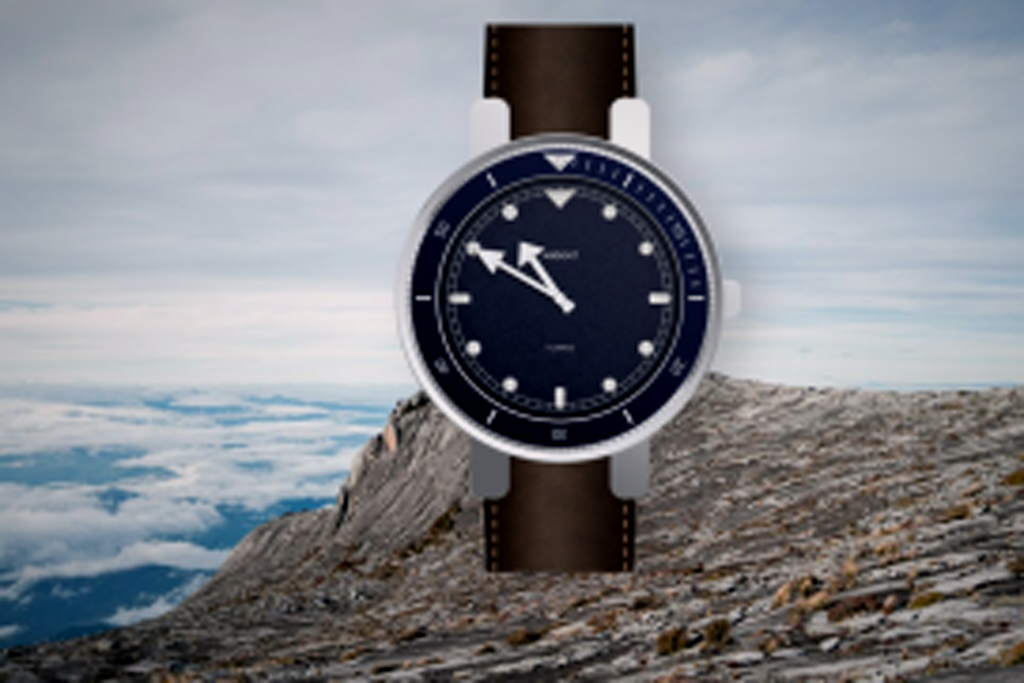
h=10 m=50
